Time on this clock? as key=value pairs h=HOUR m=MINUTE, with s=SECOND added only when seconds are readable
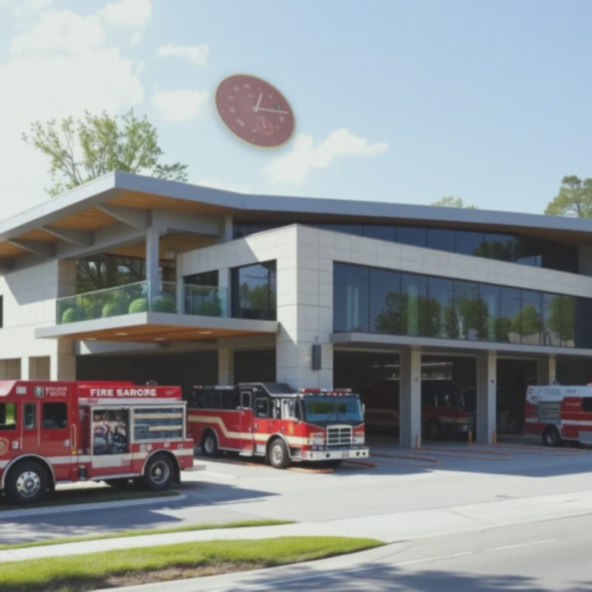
h=1 m=17
